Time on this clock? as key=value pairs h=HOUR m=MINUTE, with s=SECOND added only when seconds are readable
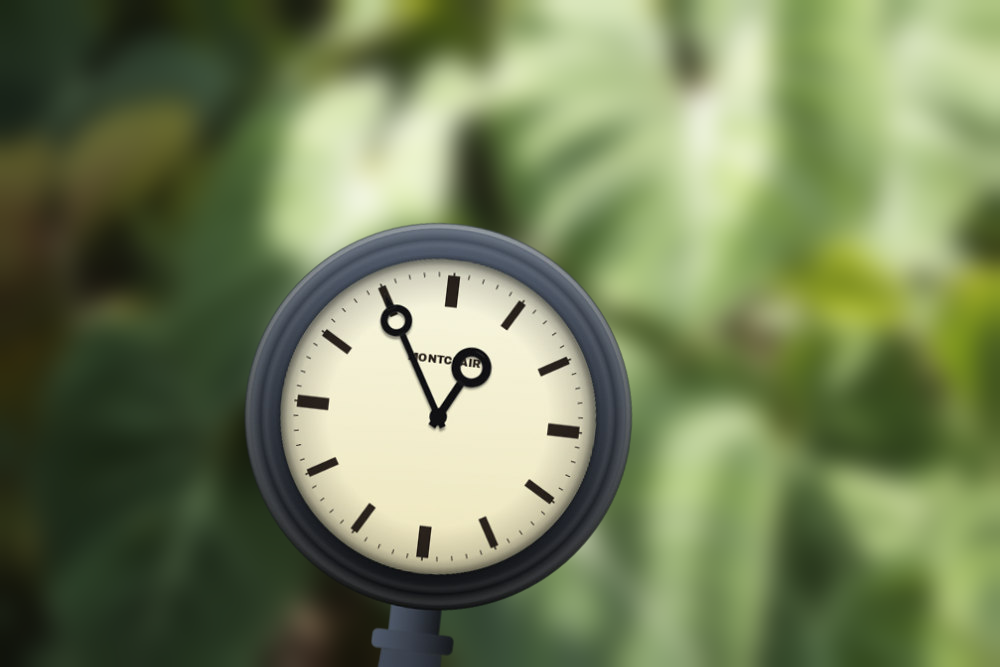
h=12 m=55
